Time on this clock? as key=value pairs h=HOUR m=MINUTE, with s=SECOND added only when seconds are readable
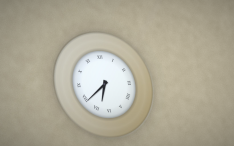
h=6 m=39
